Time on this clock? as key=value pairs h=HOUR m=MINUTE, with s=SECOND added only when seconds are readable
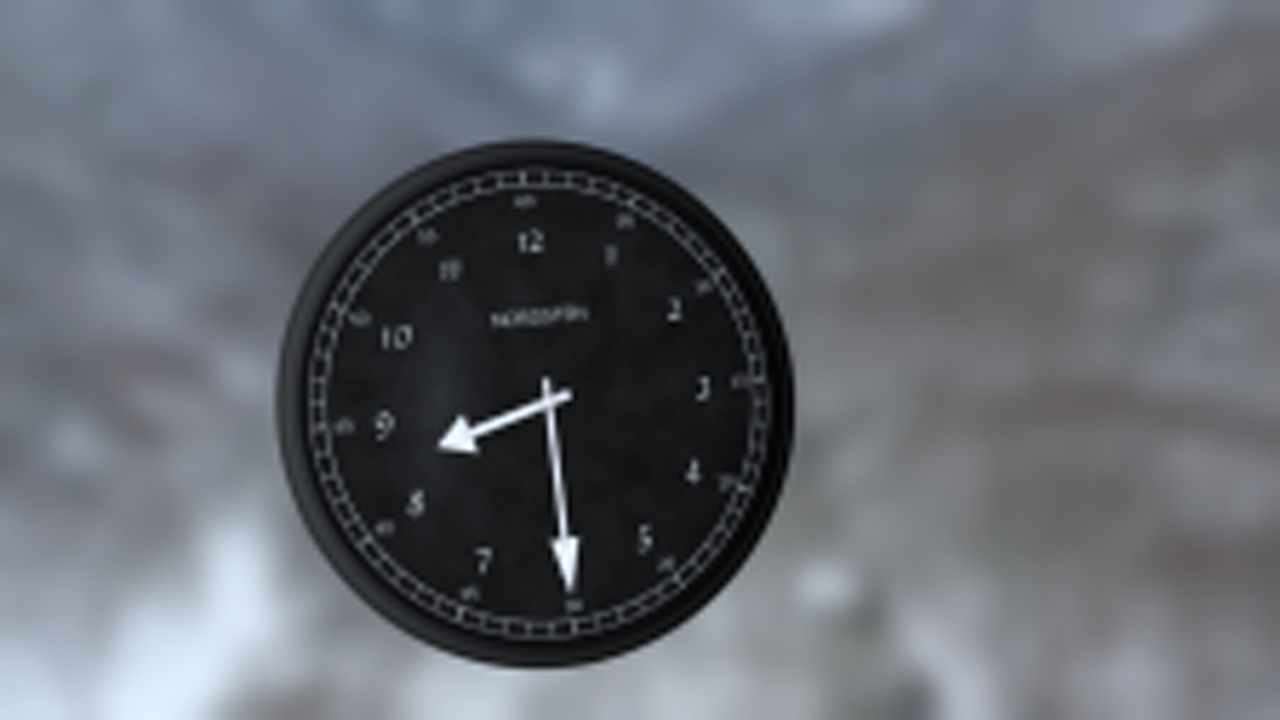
h=8 m=30
